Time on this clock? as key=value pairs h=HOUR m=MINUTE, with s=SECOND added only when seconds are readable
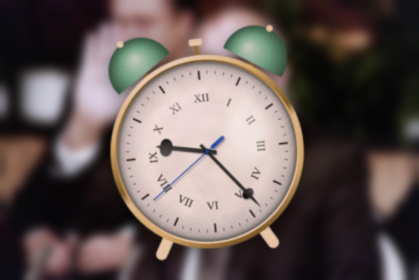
h=9 m=23 s=39
